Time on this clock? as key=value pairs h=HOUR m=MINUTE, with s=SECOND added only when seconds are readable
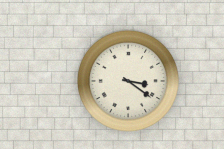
h=3 m=21
